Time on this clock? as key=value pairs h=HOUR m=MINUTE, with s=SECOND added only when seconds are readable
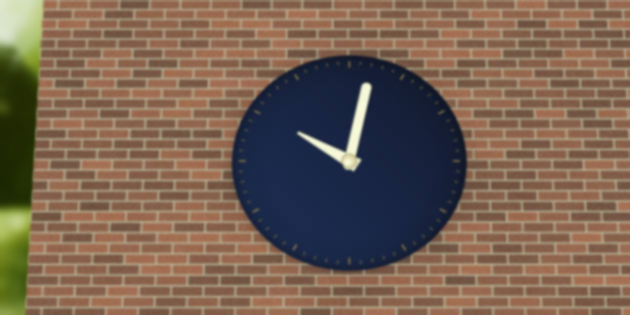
h=10 m=2
